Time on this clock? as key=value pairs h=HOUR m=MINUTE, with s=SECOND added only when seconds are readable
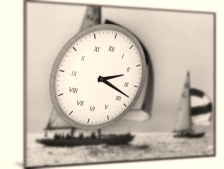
h=2 m=18
